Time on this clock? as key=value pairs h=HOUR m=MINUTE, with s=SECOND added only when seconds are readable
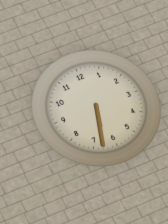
h=6 m=33
